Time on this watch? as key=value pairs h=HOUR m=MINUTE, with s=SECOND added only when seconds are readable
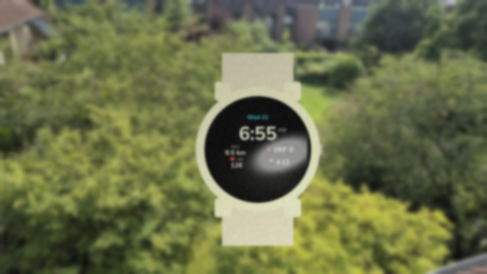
h=6 m=55
